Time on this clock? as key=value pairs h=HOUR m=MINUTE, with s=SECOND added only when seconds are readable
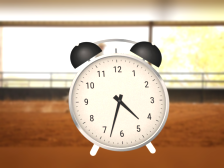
h=4 m=33
